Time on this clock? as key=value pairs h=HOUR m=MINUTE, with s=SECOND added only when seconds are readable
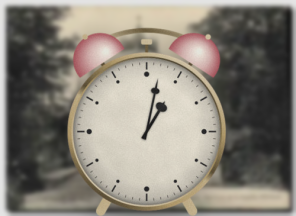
h=1 m=2
